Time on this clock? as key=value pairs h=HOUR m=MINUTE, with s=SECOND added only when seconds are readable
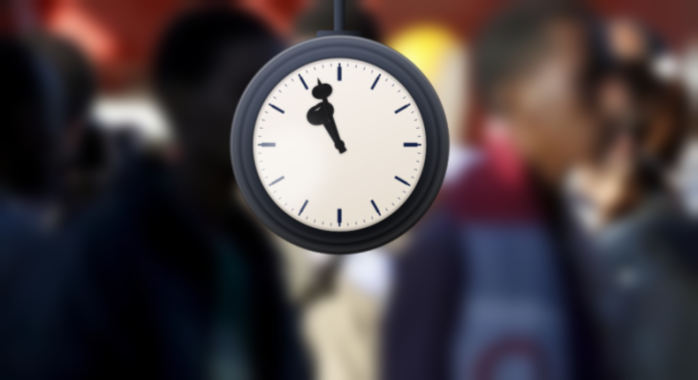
h=10 m=57
